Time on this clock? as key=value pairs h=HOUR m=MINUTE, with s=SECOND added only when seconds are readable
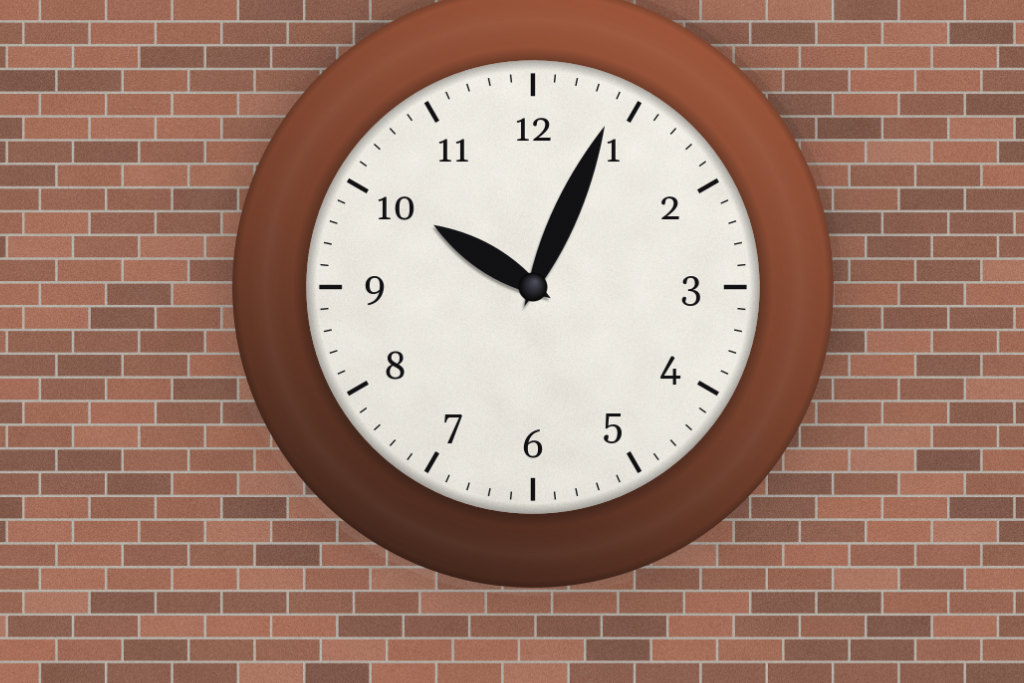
h=10 m=4
